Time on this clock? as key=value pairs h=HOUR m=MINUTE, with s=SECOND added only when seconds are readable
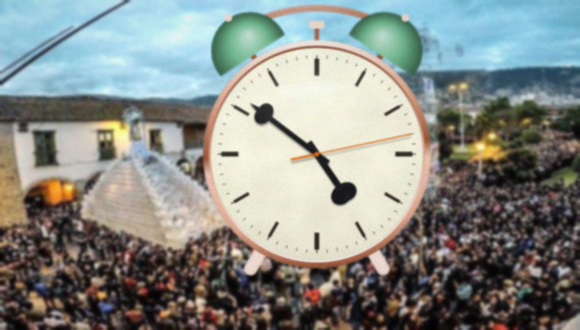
h=4 m=51 s=13
